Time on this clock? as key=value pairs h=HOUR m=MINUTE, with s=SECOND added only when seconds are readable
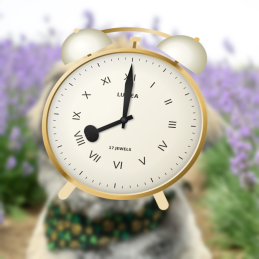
h=8 m=0
